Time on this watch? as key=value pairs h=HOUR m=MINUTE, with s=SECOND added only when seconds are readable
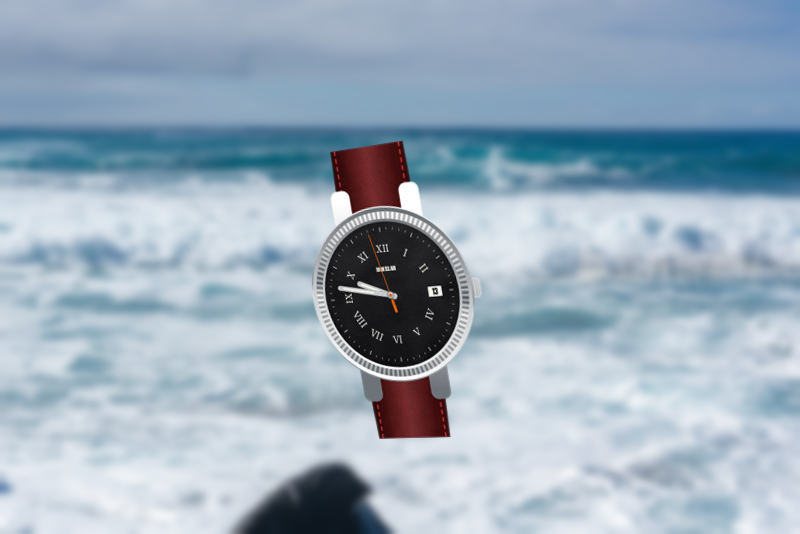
h=9 m=46 s=58
